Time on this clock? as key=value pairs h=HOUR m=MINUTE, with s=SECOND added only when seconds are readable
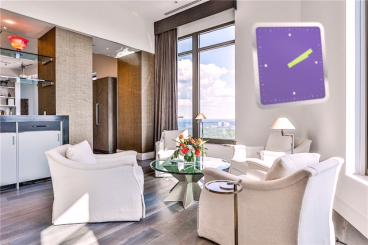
h=2 m=10
